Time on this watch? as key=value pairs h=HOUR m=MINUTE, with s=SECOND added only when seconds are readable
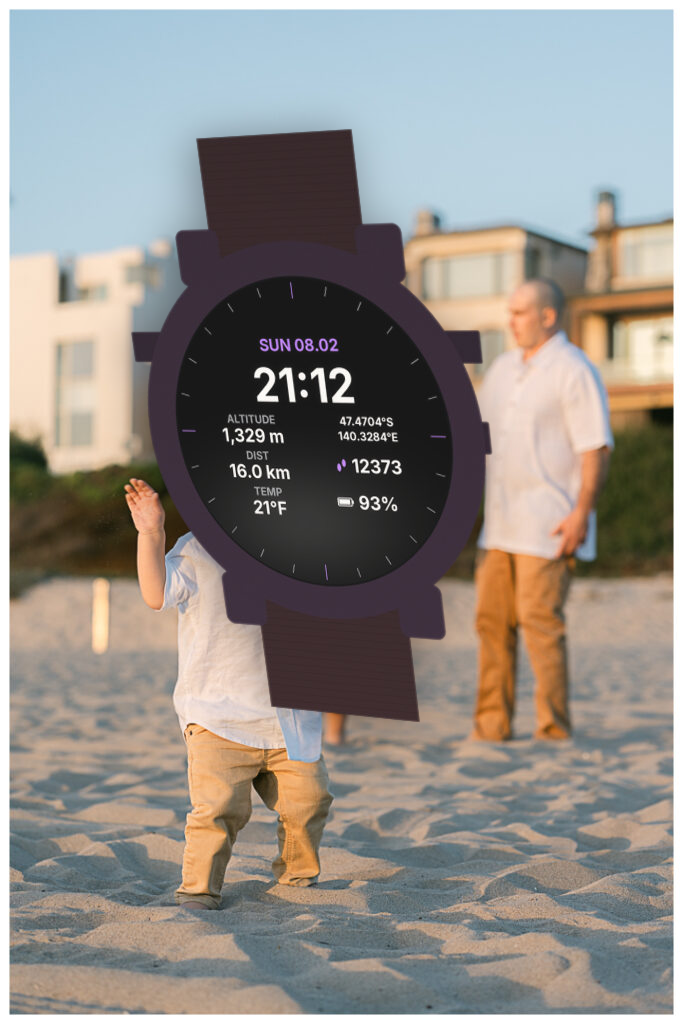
h=21 m=12
